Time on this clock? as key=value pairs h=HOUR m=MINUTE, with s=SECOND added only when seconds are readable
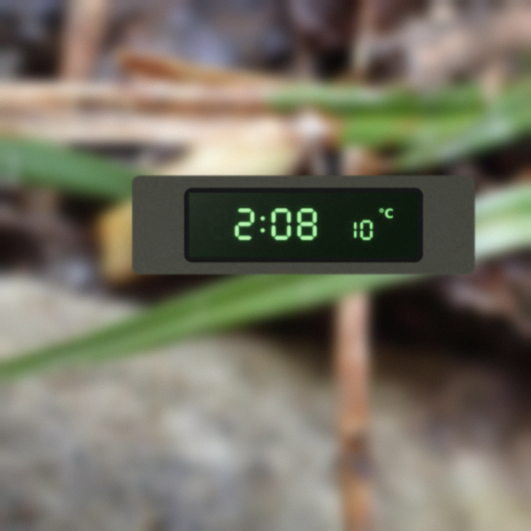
h=2 m=8
